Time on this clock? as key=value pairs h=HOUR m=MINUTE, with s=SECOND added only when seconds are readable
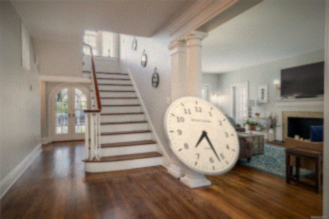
h=7 m=27
